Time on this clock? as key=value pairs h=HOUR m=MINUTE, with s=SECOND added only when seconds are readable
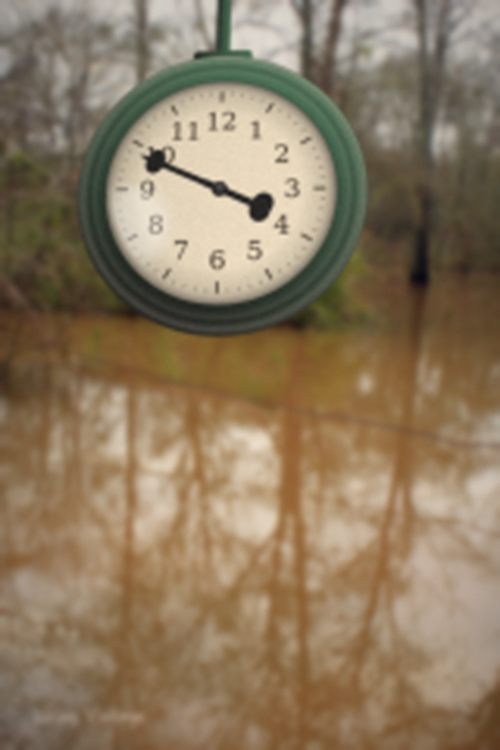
h=3 m=49
